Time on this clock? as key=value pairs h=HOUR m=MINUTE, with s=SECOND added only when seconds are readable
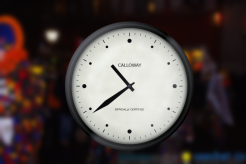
h=10 m=39
